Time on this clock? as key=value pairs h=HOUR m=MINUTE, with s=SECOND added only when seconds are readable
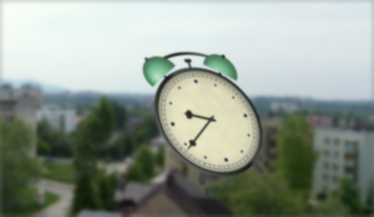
h=9 m=39
